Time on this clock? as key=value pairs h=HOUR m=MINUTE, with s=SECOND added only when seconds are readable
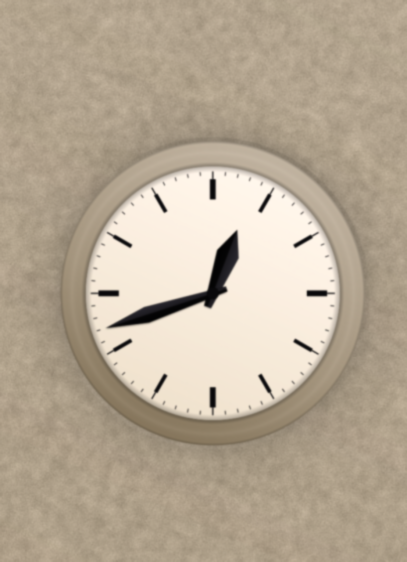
h=12 m=42
